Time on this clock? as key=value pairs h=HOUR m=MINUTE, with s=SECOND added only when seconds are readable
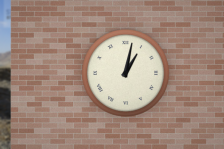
h=1 m=2
